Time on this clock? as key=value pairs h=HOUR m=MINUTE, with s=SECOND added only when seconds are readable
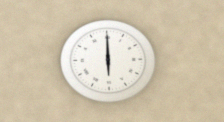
h=6 m=0
